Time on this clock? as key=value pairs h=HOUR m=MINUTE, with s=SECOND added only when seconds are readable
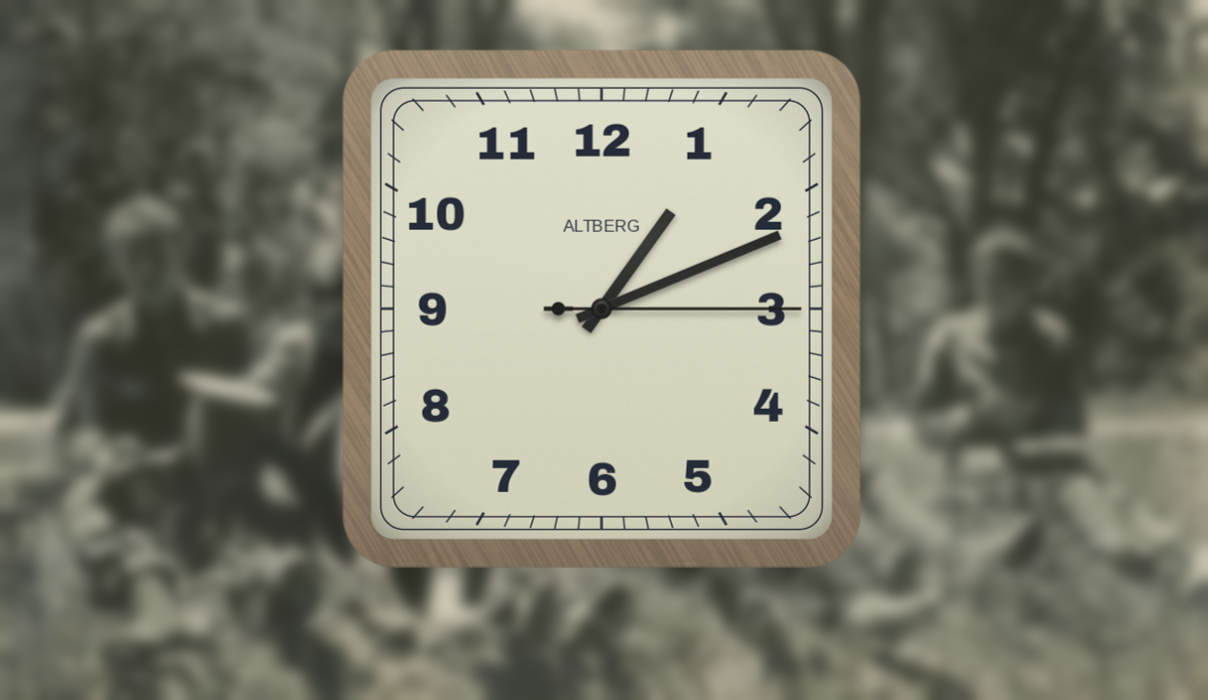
h=1 m=11 s=15
